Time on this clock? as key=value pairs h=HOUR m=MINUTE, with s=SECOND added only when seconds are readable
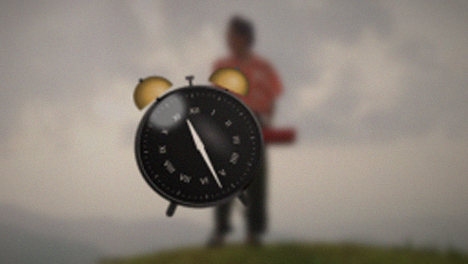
h=11 m=27
